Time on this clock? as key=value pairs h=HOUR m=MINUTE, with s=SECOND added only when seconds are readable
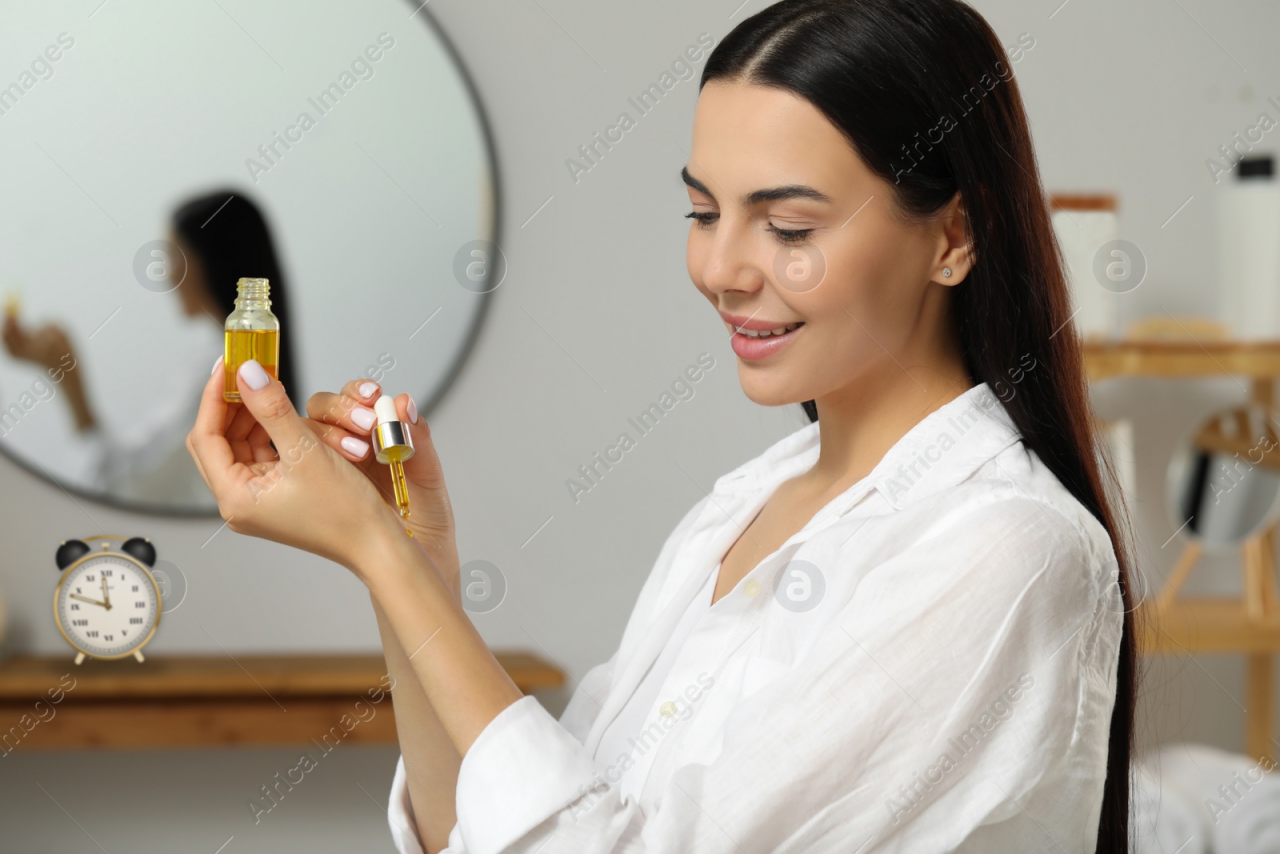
h=11 m=48
